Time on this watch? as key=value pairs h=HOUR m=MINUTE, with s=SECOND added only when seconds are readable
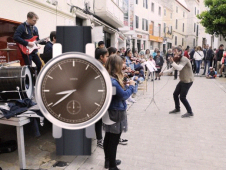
h=8 m=39
